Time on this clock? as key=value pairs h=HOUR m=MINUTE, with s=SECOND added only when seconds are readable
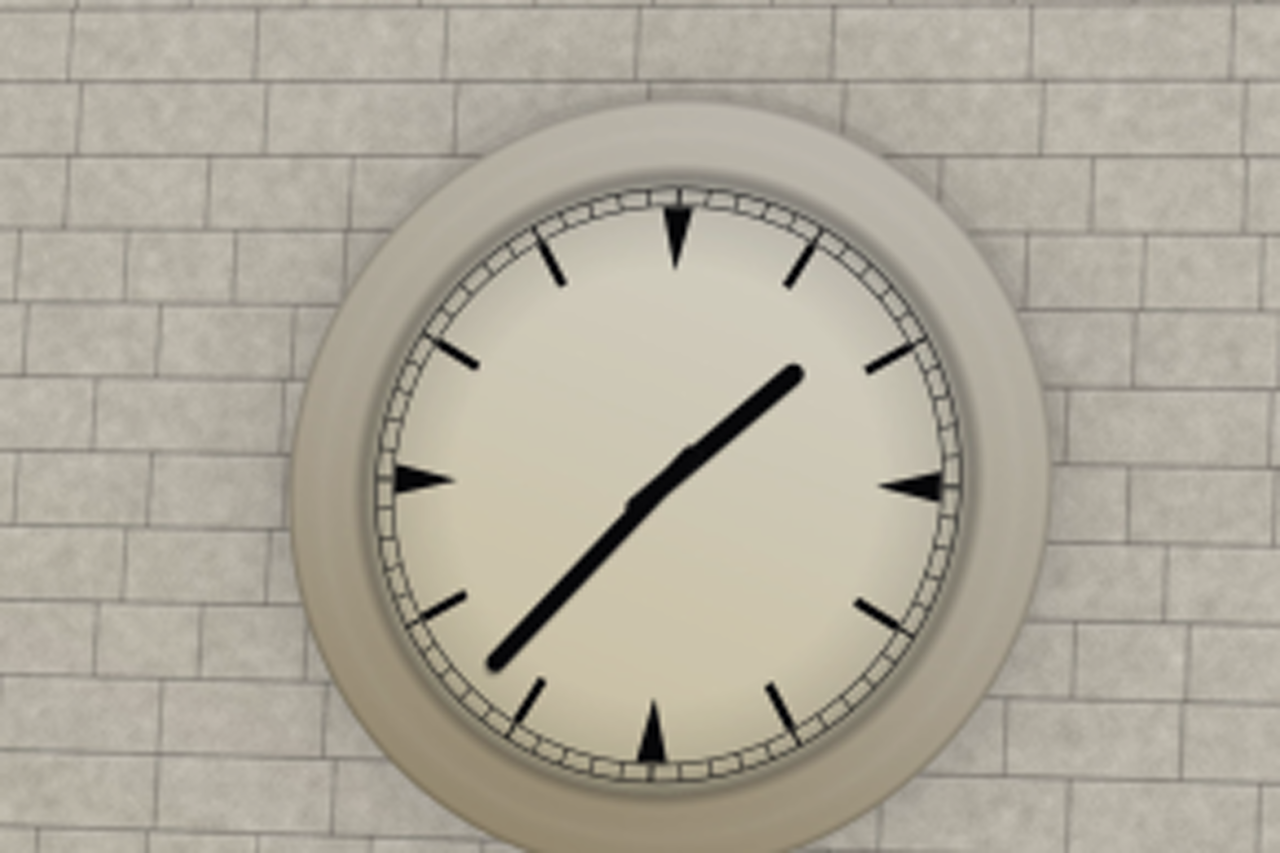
h=1 m=37
